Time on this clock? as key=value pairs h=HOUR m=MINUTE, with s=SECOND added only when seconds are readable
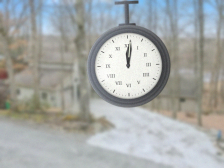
h=12 m=1
